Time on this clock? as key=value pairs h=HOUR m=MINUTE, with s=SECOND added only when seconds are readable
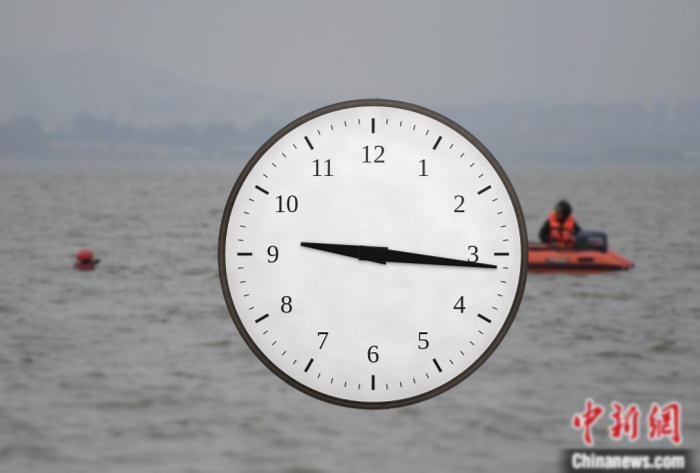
h=9 m=16
